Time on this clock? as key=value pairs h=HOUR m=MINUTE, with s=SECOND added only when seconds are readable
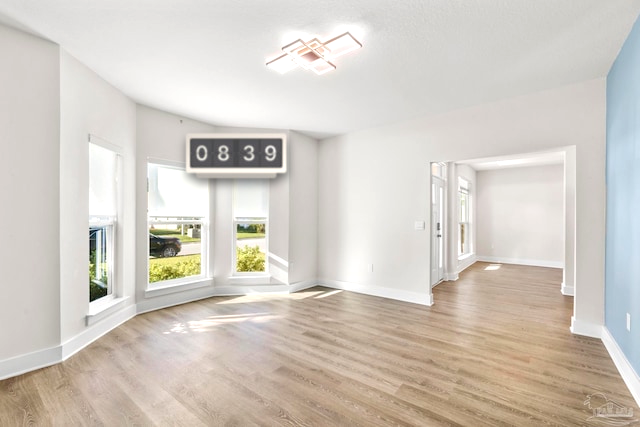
h=8 m=39
